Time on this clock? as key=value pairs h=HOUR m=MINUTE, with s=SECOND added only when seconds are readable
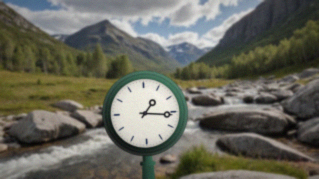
h=1 m=16
